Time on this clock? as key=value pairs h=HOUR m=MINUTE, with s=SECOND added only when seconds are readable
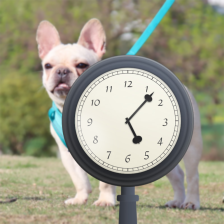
h=5 m=7
